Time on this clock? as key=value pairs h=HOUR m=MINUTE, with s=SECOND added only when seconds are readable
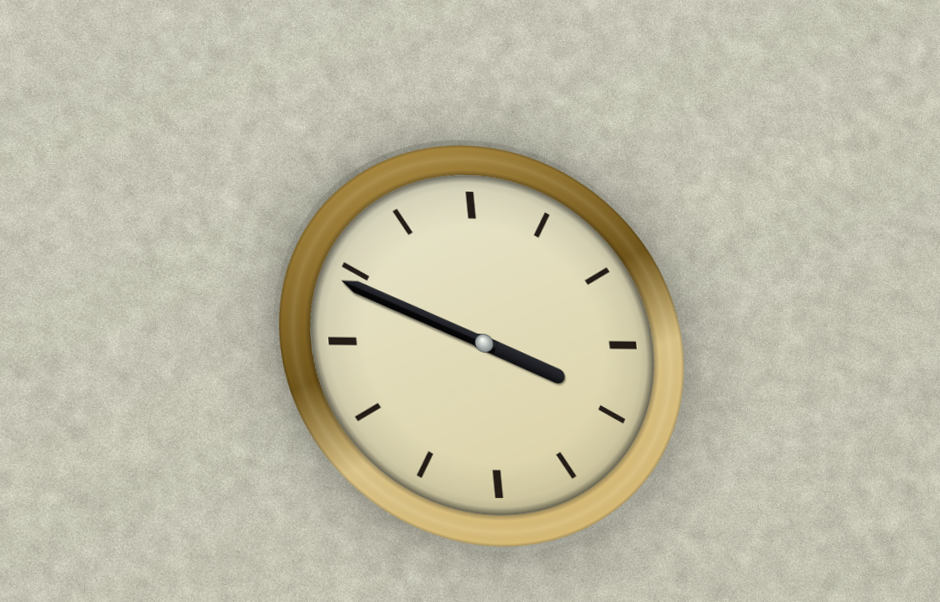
h=3 m=49
